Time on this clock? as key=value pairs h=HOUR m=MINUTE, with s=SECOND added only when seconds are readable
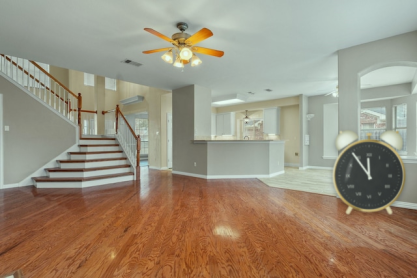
h=11 m=54
